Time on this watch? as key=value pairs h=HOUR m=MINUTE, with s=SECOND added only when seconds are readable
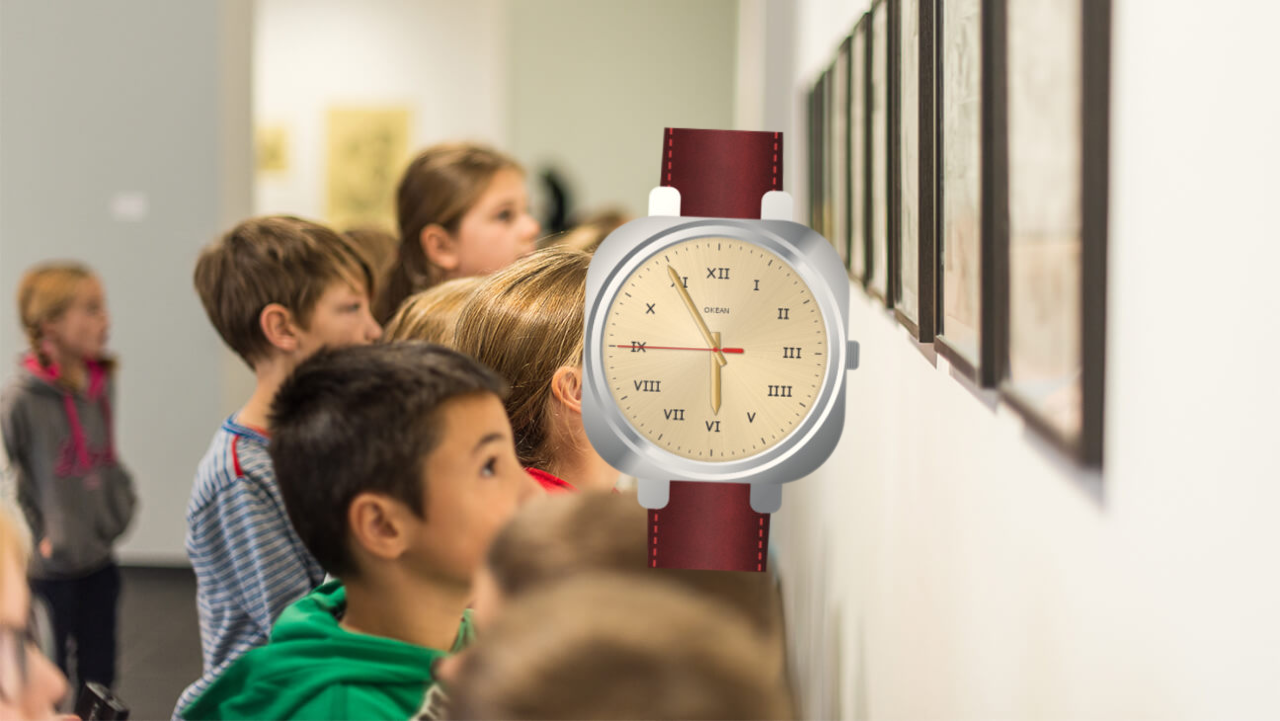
h=5 m=54 s=45
